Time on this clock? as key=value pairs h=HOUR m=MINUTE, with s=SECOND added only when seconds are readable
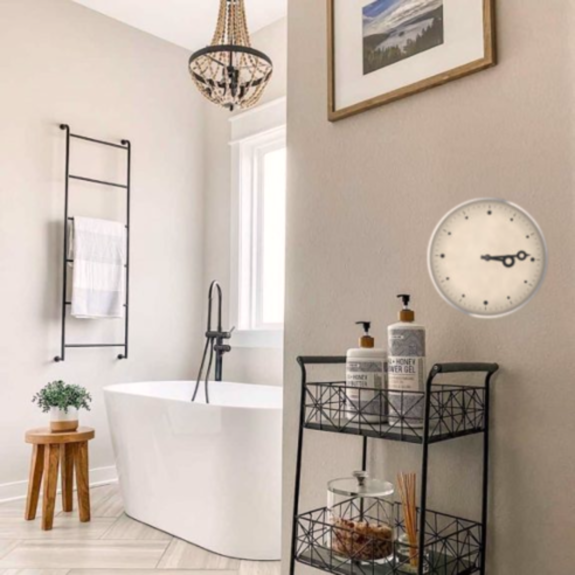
h=3 m=14
